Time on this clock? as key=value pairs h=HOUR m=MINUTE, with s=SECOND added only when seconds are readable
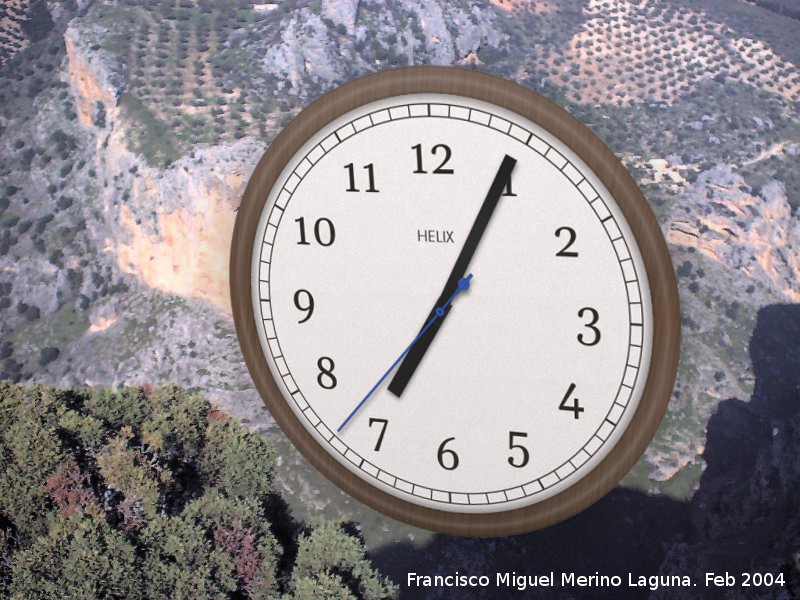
h=7 m=4 s=37
